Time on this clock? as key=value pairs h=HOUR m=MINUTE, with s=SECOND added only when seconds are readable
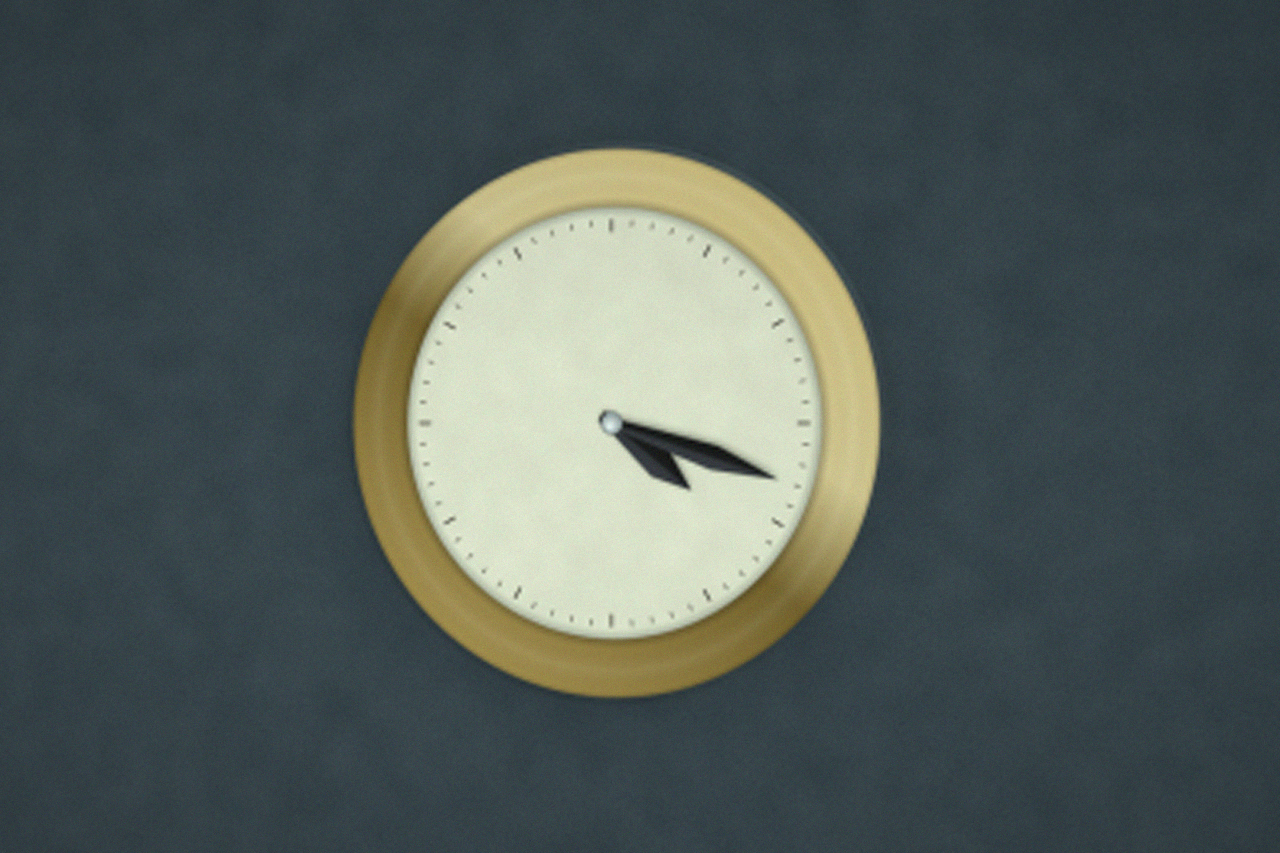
h=4 m=18
